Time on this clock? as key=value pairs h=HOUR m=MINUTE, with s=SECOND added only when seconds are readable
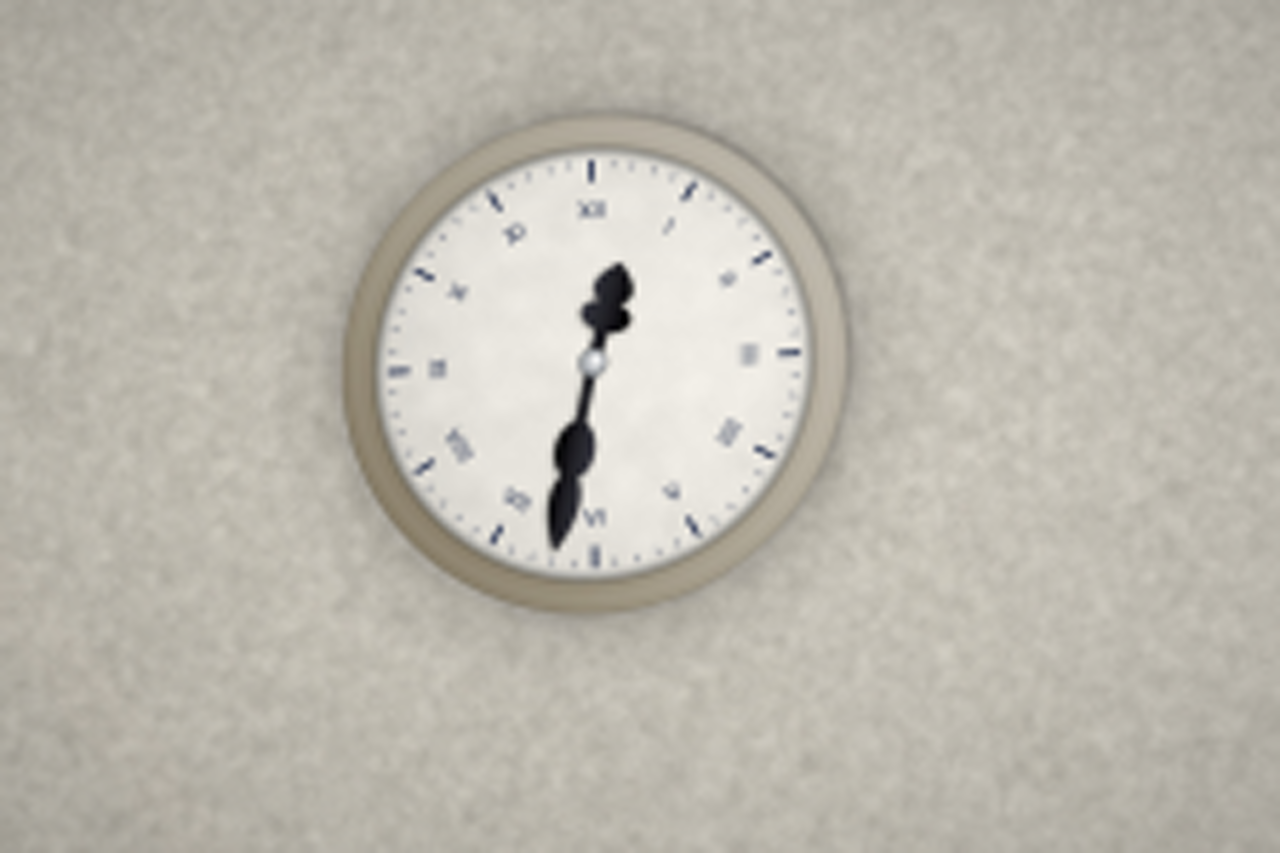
h=12 m=32
